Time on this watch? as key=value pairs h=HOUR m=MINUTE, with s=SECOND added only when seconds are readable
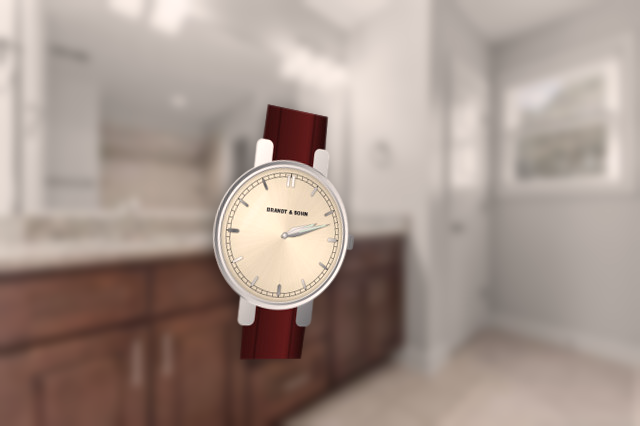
h=2 m=12
